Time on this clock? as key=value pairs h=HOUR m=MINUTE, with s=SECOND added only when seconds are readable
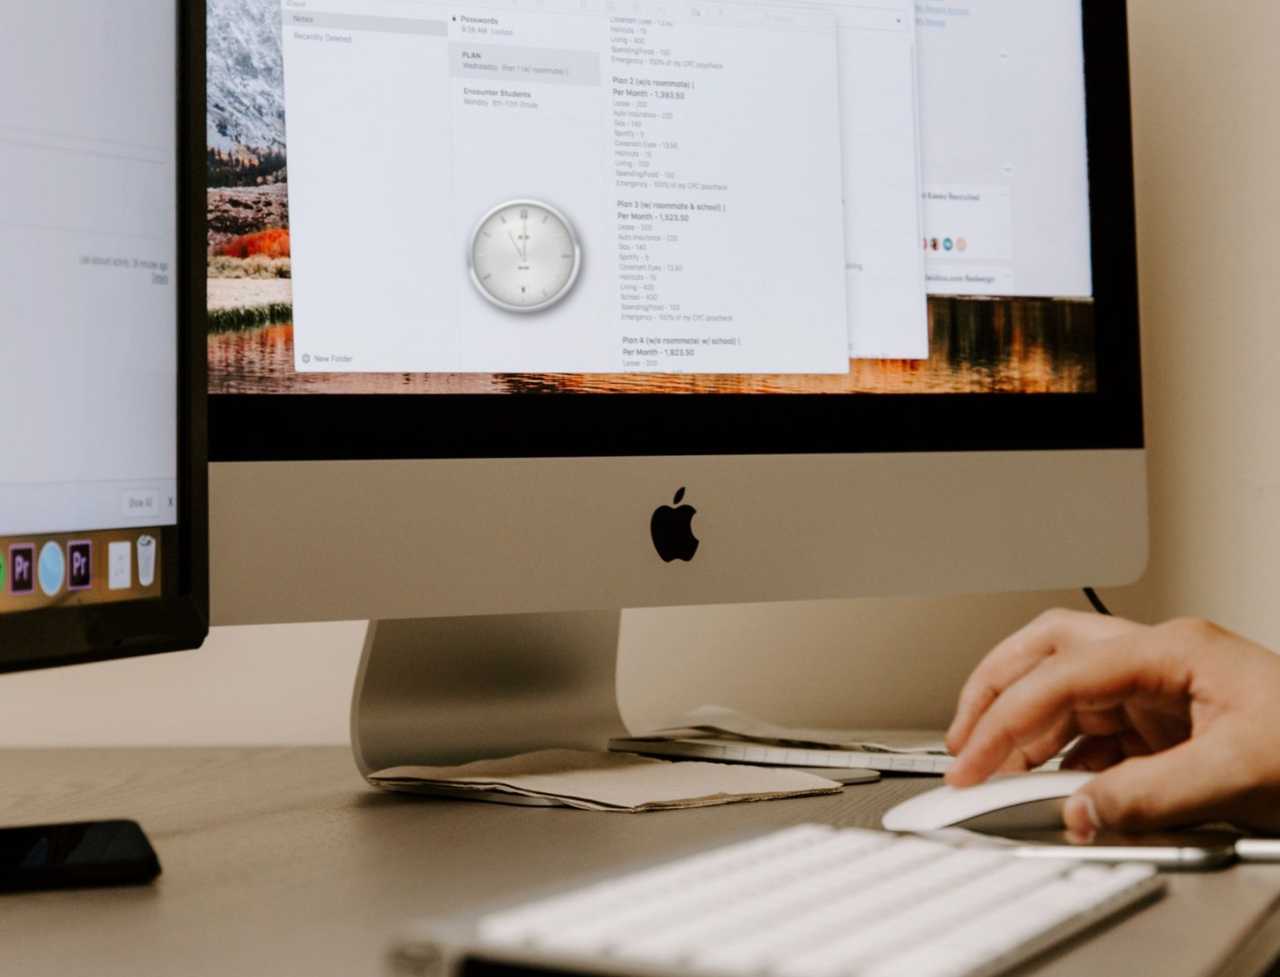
h=11 m=0
